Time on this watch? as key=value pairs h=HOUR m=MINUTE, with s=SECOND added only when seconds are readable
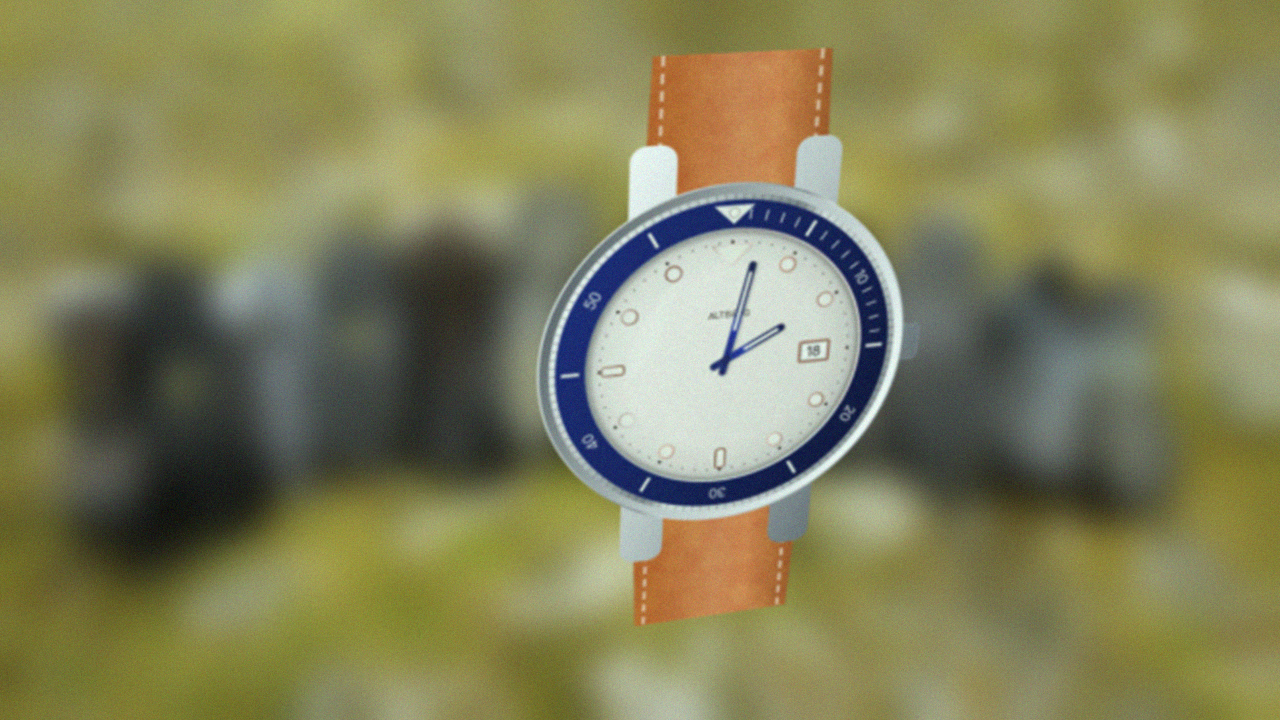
h=2 m=2
